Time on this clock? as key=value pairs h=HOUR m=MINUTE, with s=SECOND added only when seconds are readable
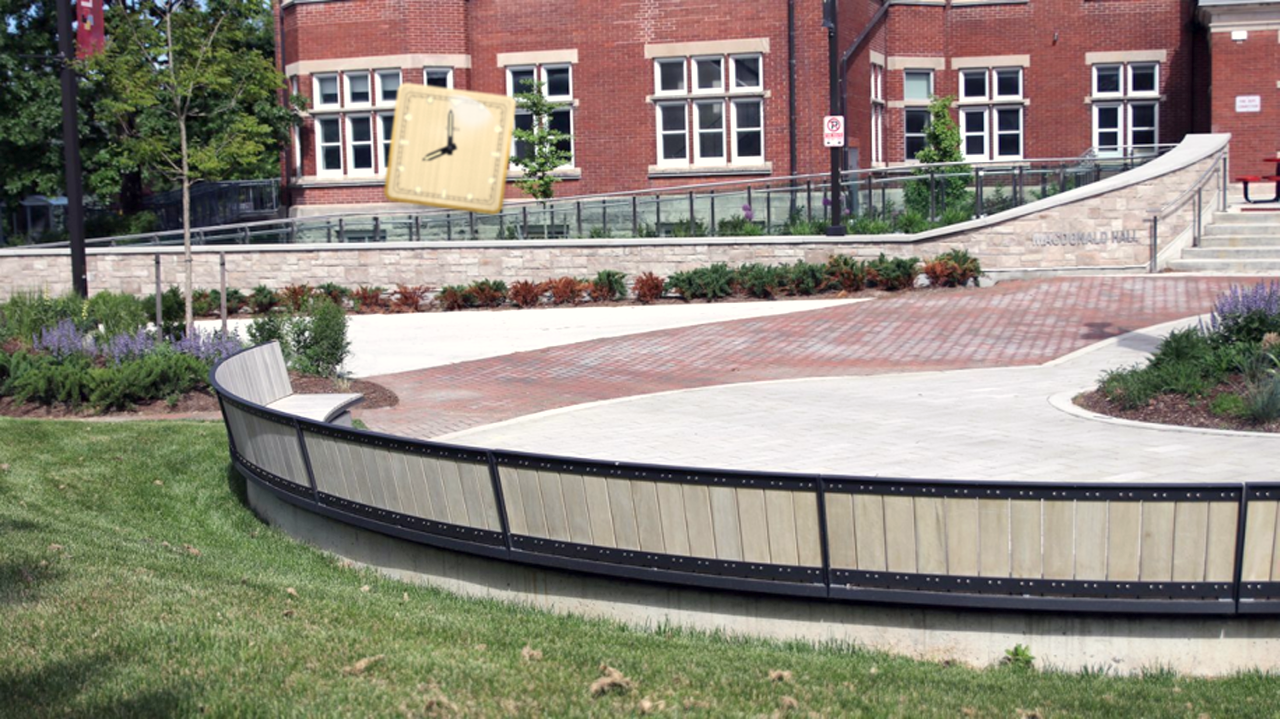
h=7 m=59
